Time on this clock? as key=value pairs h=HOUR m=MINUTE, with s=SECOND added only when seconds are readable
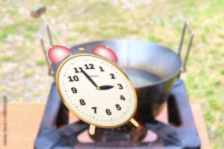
h=2 m=56
